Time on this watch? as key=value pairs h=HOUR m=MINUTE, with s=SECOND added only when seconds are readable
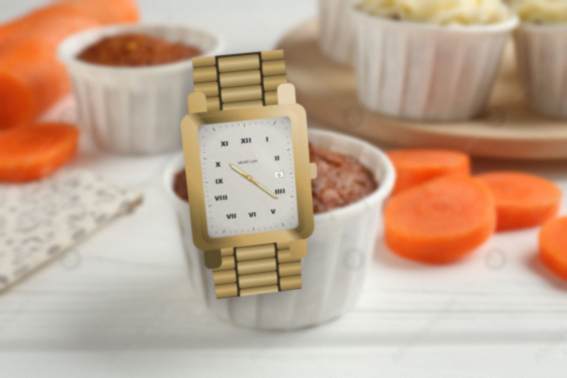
h=10 m=22
